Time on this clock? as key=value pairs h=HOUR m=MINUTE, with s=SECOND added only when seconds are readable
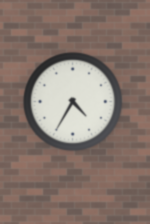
h=4 m=35
